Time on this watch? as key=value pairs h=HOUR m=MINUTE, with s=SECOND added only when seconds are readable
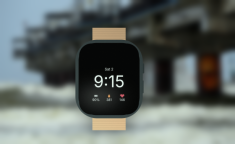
h=9 m=15
